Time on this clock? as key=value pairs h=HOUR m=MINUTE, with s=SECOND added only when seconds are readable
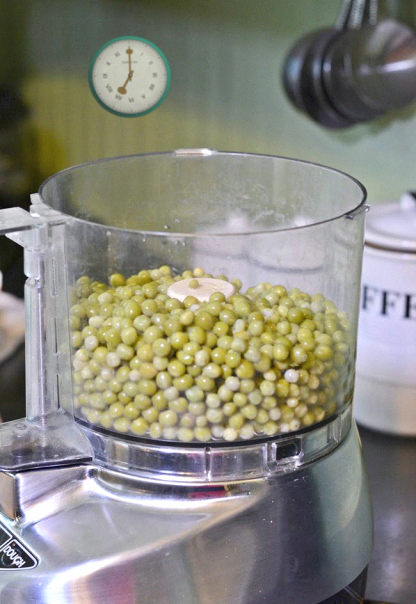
h=7 m=0
